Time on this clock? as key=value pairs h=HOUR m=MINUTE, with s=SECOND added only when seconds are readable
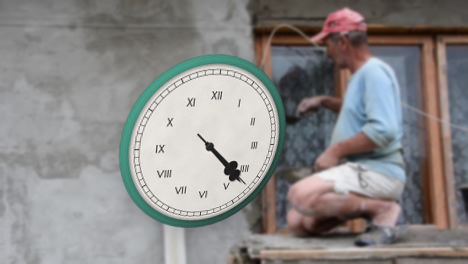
h=4 m=22 s=22
